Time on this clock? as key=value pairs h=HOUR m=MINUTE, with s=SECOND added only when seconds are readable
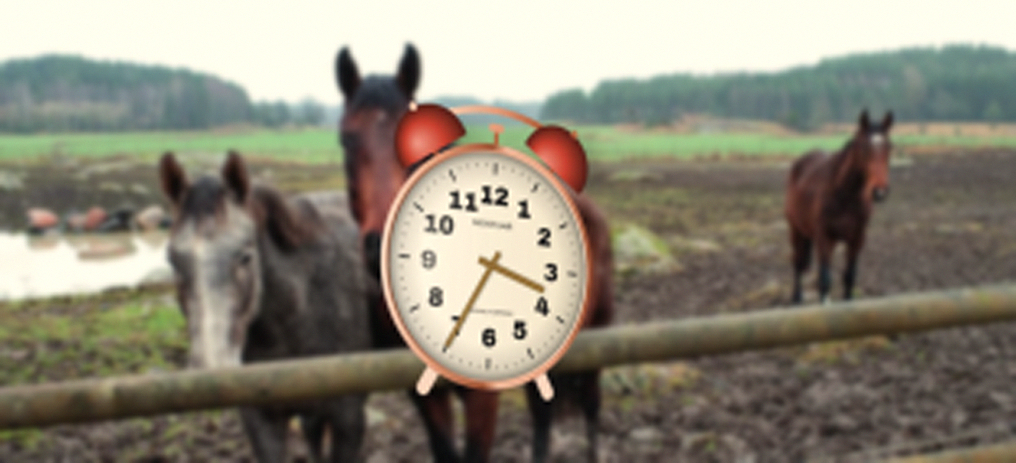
h=3 m=35
